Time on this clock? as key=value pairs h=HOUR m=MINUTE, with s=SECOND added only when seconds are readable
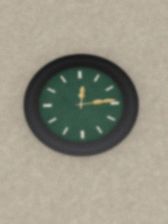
h=12 m=14
